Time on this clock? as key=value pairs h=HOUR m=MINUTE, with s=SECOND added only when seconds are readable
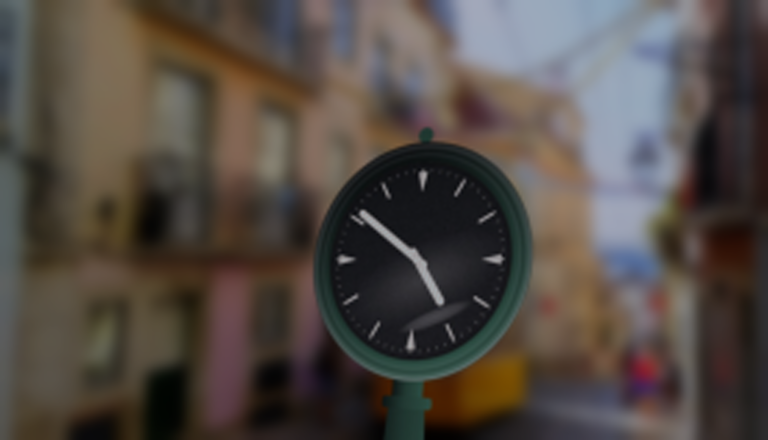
h=4 m=51
